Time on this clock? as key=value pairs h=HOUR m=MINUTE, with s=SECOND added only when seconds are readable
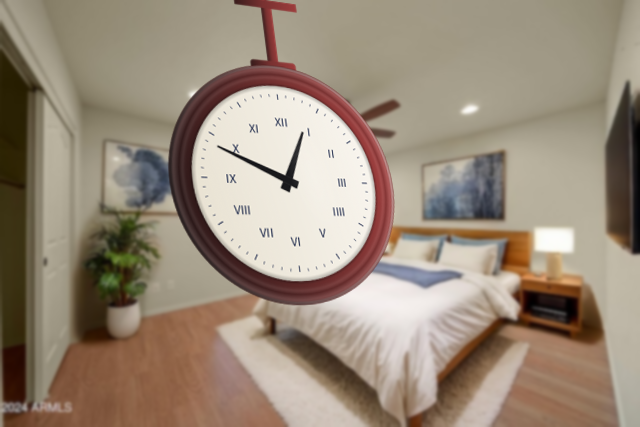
h=12 m=49
